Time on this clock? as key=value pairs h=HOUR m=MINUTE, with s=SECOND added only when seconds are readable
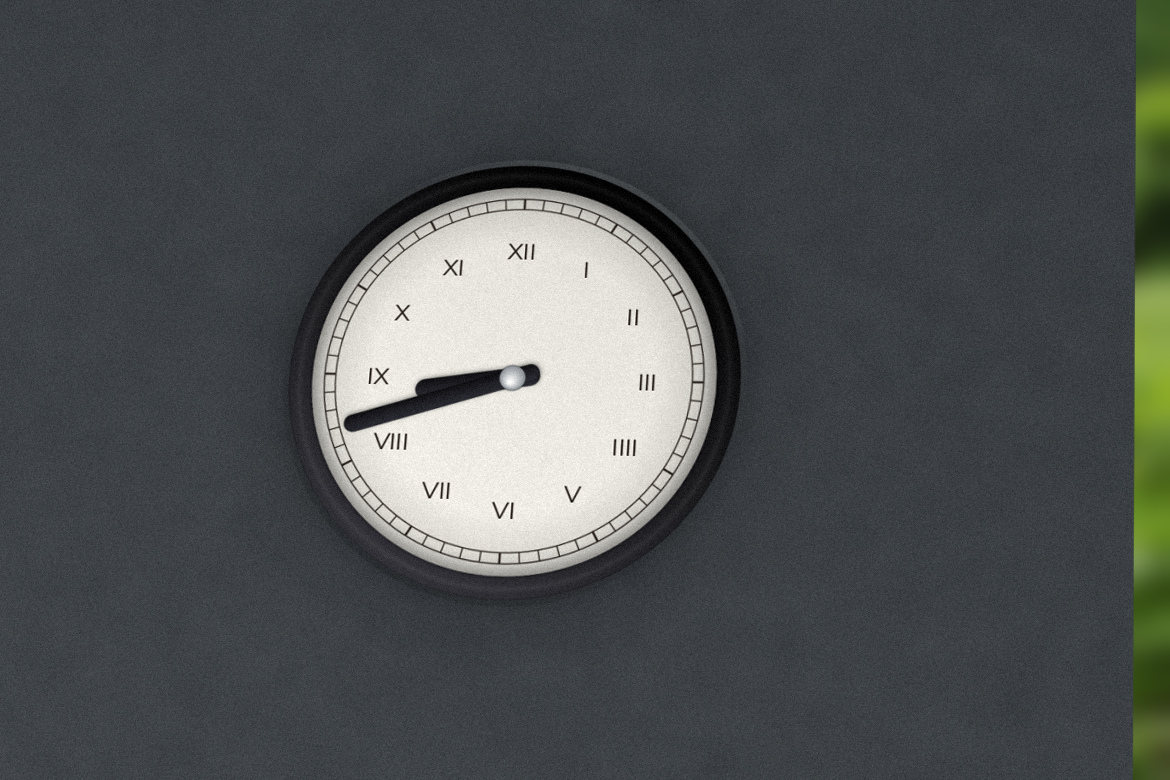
h=8 m=42
